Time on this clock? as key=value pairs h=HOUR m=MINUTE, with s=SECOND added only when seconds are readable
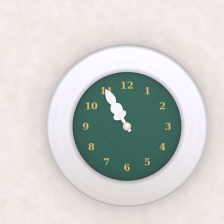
h=10 m=55
